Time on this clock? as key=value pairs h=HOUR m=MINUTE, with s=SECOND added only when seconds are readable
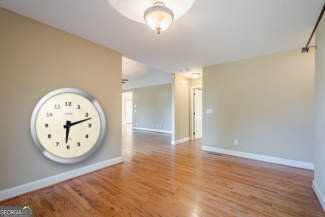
h=6 m=12
